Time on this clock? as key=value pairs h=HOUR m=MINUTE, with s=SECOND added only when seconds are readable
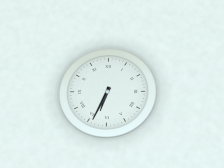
h=6 m=34
